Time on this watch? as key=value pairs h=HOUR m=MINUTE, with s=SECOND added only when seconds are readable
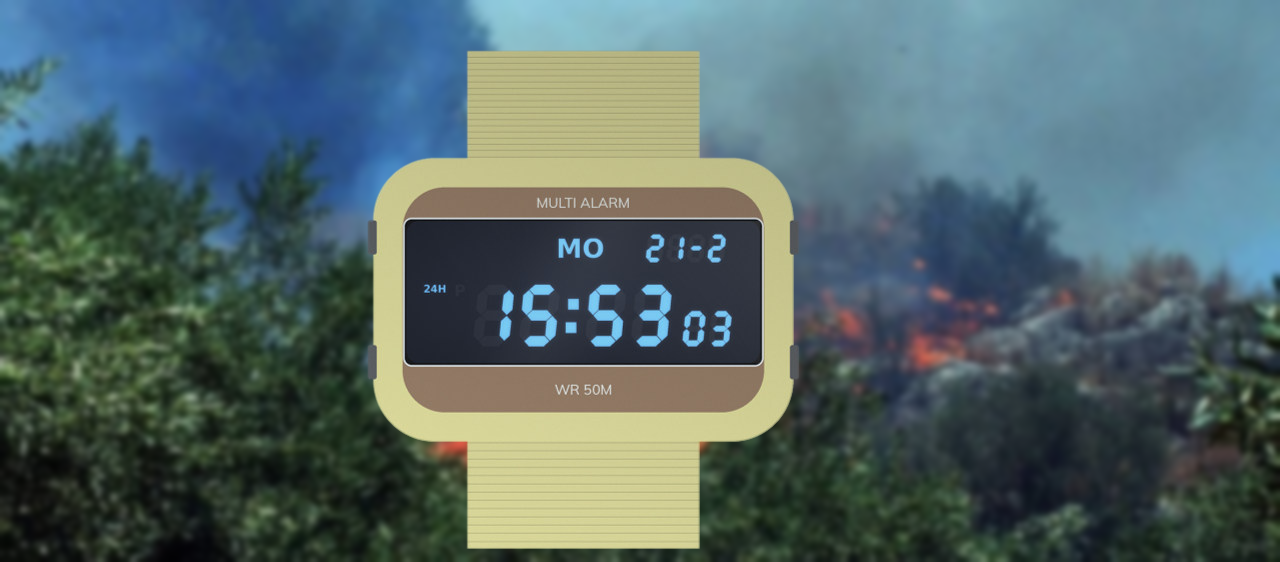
h=15 m=53 s=3
